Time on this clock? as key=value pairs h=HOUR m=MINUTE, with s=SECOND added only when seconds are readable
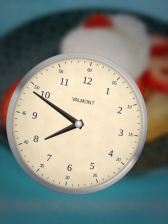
h=7 m=49
